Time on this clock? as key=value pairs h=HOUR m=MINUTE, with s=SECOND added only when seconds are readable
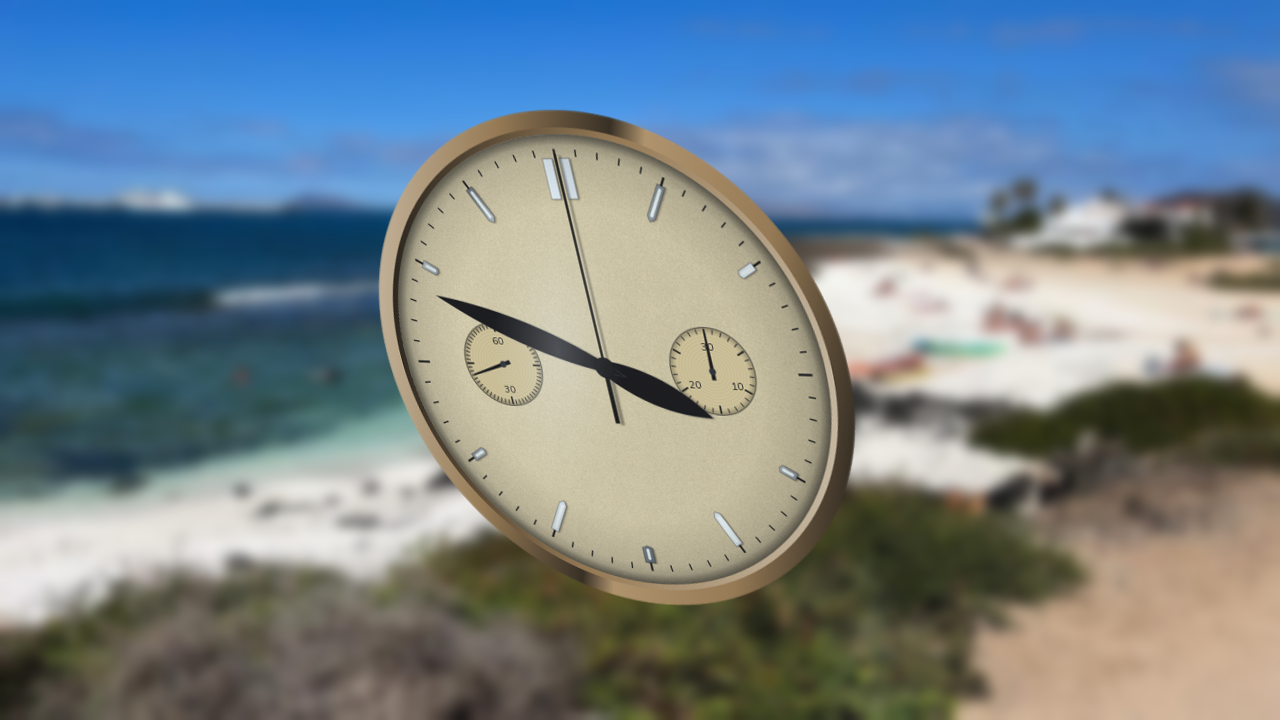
h=3 m=48 s=42
